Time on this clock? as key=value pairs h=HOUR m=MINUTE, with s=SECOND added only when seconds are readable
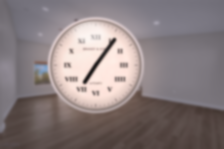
h=7 m=6
